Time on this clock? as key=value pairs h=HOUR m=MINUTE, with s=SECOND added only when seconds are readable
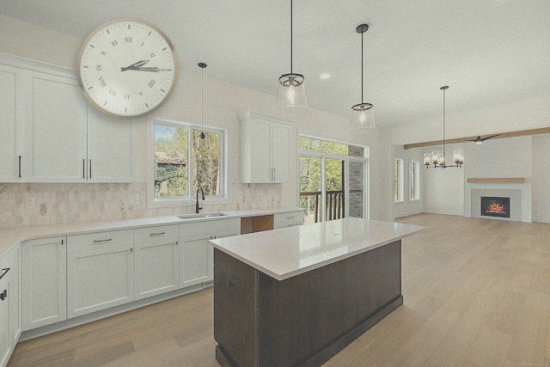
h=2 m=15
